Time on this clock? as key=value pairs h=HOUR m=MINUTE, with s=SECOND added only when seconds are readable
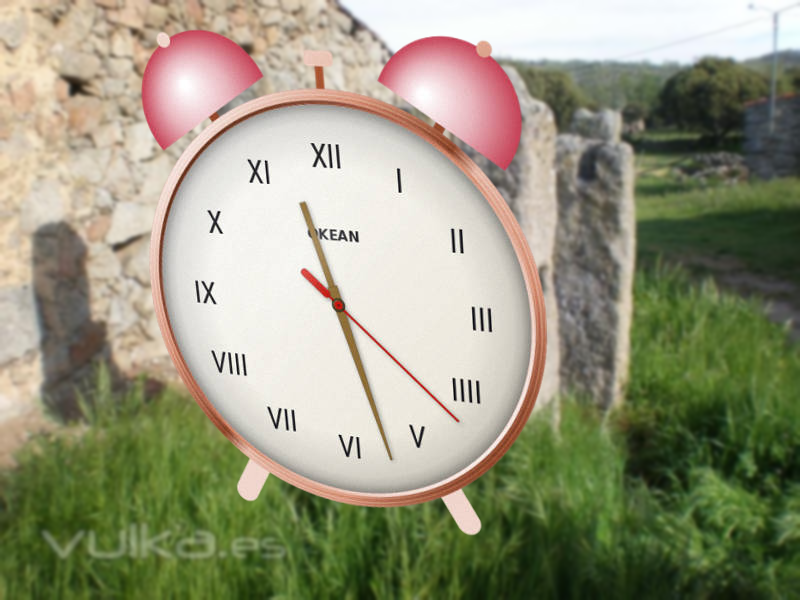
h=11 m=27 s=22
